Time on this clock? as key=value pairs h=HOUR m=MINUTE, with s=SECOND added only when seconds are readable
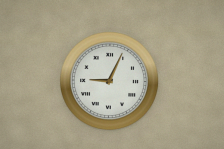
h=9 m=4
